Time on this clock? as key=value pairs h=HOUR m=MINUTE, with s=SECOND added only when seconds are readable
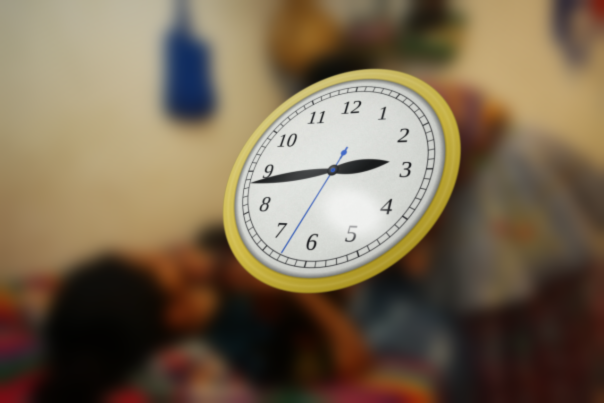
h=2 m=43 s=33
